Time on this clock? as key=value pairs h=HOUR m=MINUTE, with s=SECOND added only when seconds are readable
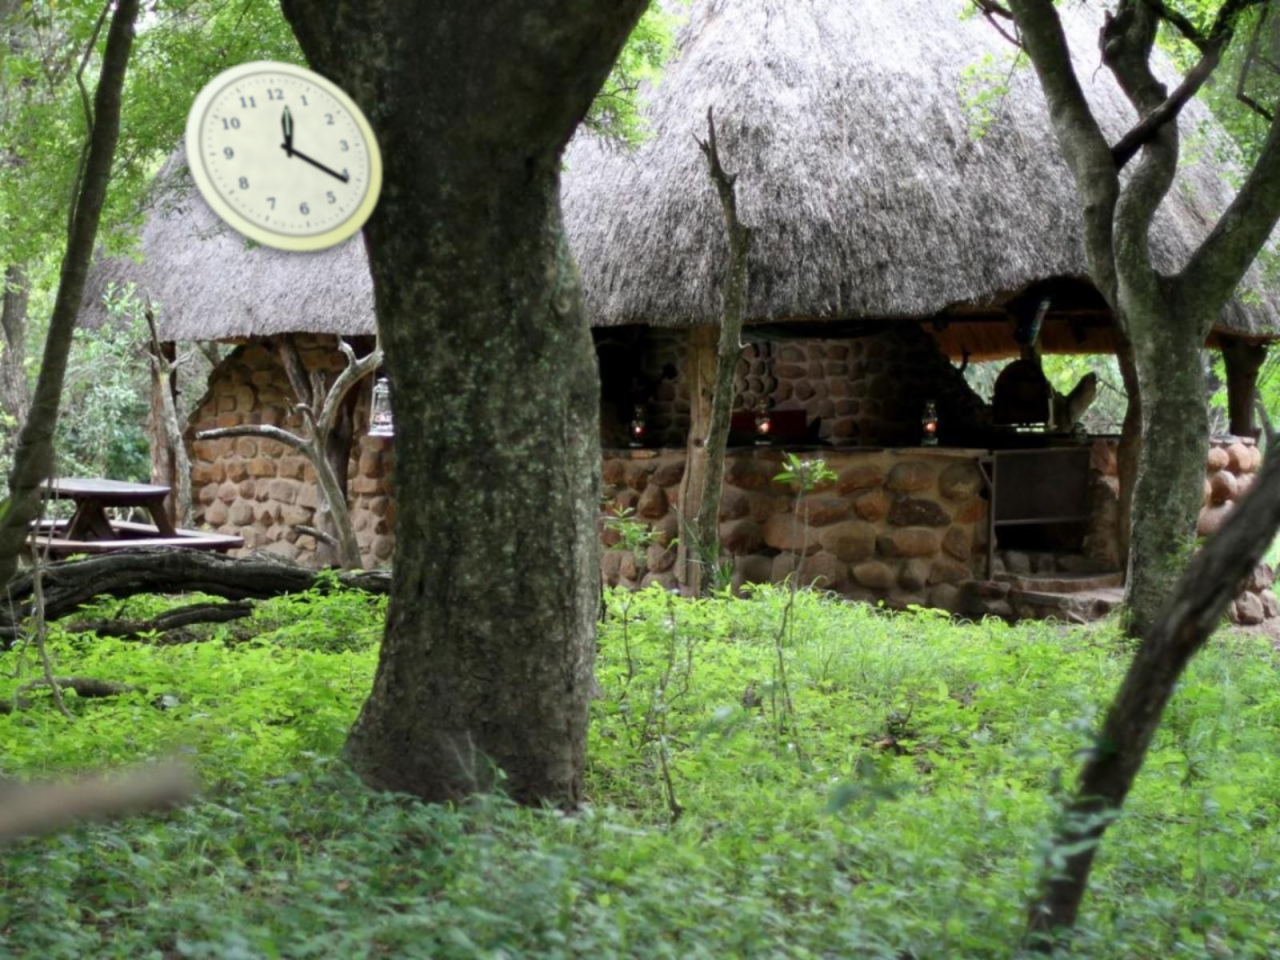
h=12 m=21
